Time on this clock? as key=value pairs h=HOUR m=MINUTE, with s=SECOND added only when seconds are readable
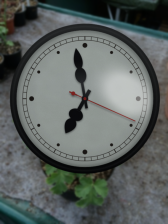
h=6 m=58 s=19
